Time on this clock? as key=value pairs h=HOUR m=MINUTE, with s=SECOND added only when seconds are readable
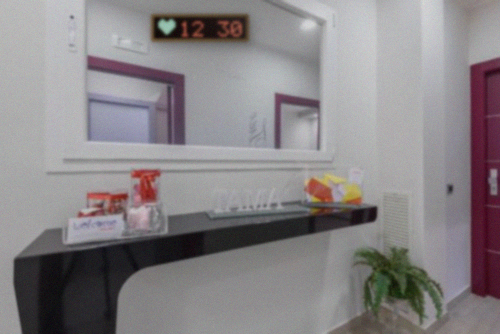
h=12 m=30
